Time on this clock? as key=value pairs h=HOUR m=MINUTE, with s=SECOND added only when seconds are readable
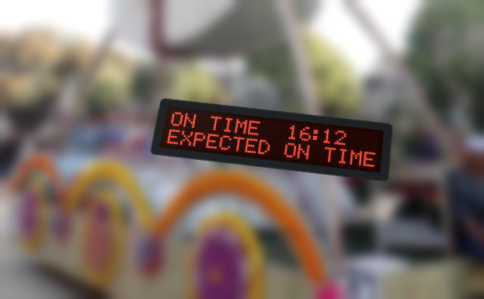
h=16 m=12
